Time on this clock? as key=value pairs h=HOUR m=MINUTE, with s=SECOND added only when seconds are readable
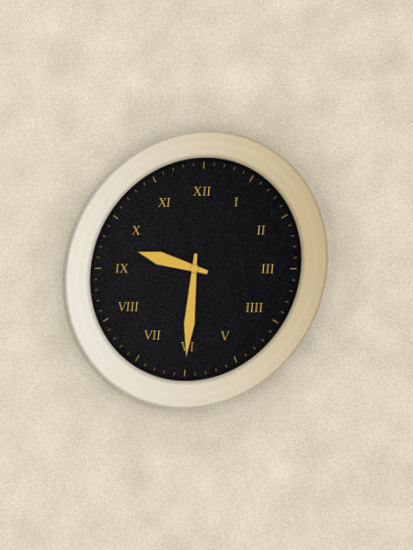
h=9 m=30
